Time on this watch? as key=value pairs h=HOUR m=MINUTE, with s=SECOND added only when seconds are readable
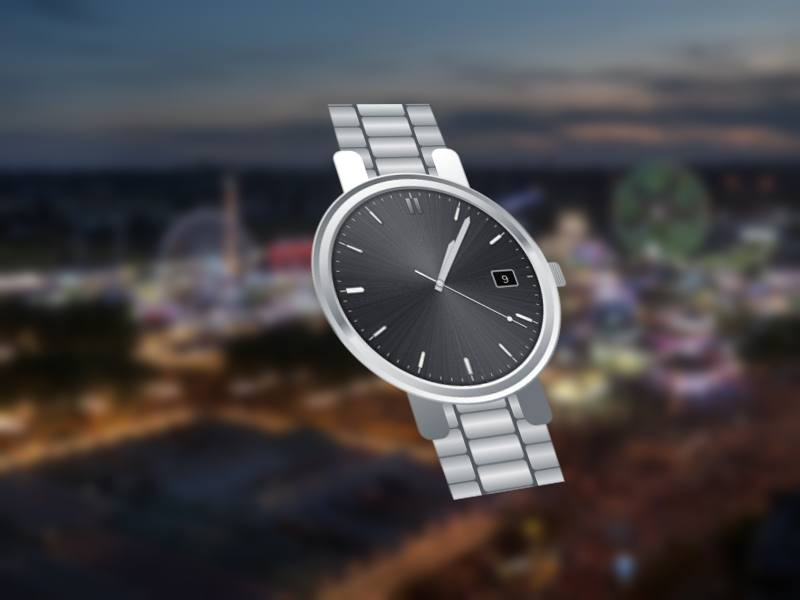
h=1 m=6 s=21
